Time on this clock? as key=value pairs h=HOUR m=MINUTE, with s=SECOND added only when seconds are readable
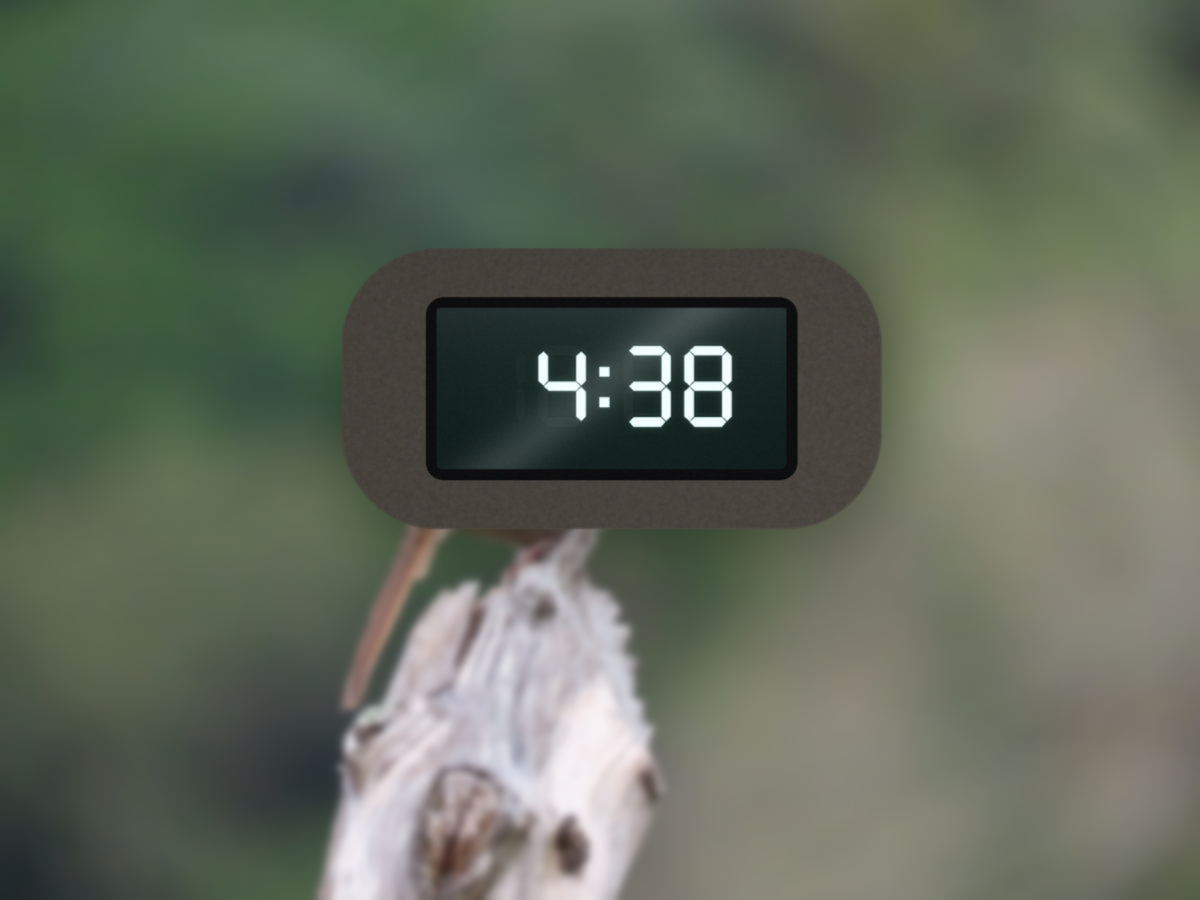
h=4 m=38
